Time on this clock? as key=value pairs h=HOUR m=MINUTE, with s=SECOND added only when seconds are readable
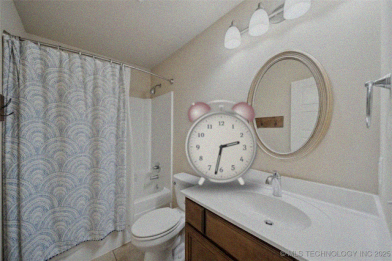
h=2 m=32
